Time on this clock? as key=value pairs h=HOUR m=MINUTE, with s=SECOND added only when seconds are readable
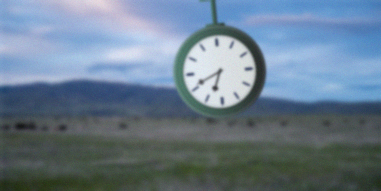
h=6 m=41
